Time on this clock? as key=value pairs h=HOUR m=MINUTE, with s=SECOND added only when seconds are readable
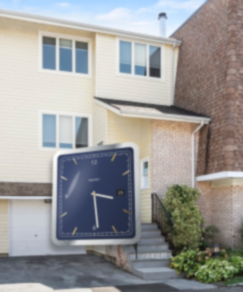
h=3 m=29
